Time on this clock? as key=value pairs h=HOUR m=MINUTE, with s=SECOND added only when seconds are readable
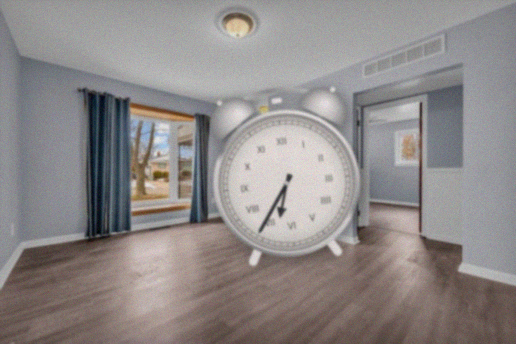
h=6 m=36
